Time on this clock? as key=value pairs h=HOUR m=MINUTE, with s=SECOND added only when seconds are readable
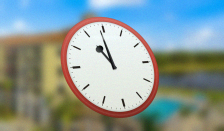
h=10 m=59
